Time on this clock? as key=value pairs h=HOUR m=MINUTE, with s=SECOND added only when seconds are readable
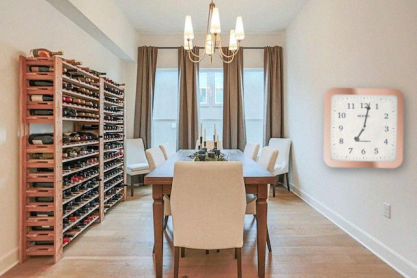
h=7 m=2
